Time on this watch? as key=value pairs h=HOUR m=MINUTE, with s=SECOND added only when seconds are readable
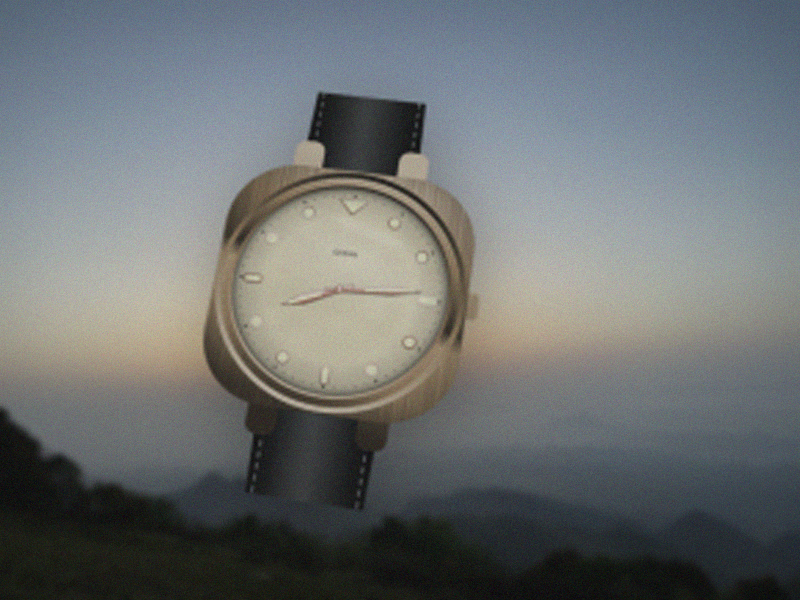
h=8 m=14
